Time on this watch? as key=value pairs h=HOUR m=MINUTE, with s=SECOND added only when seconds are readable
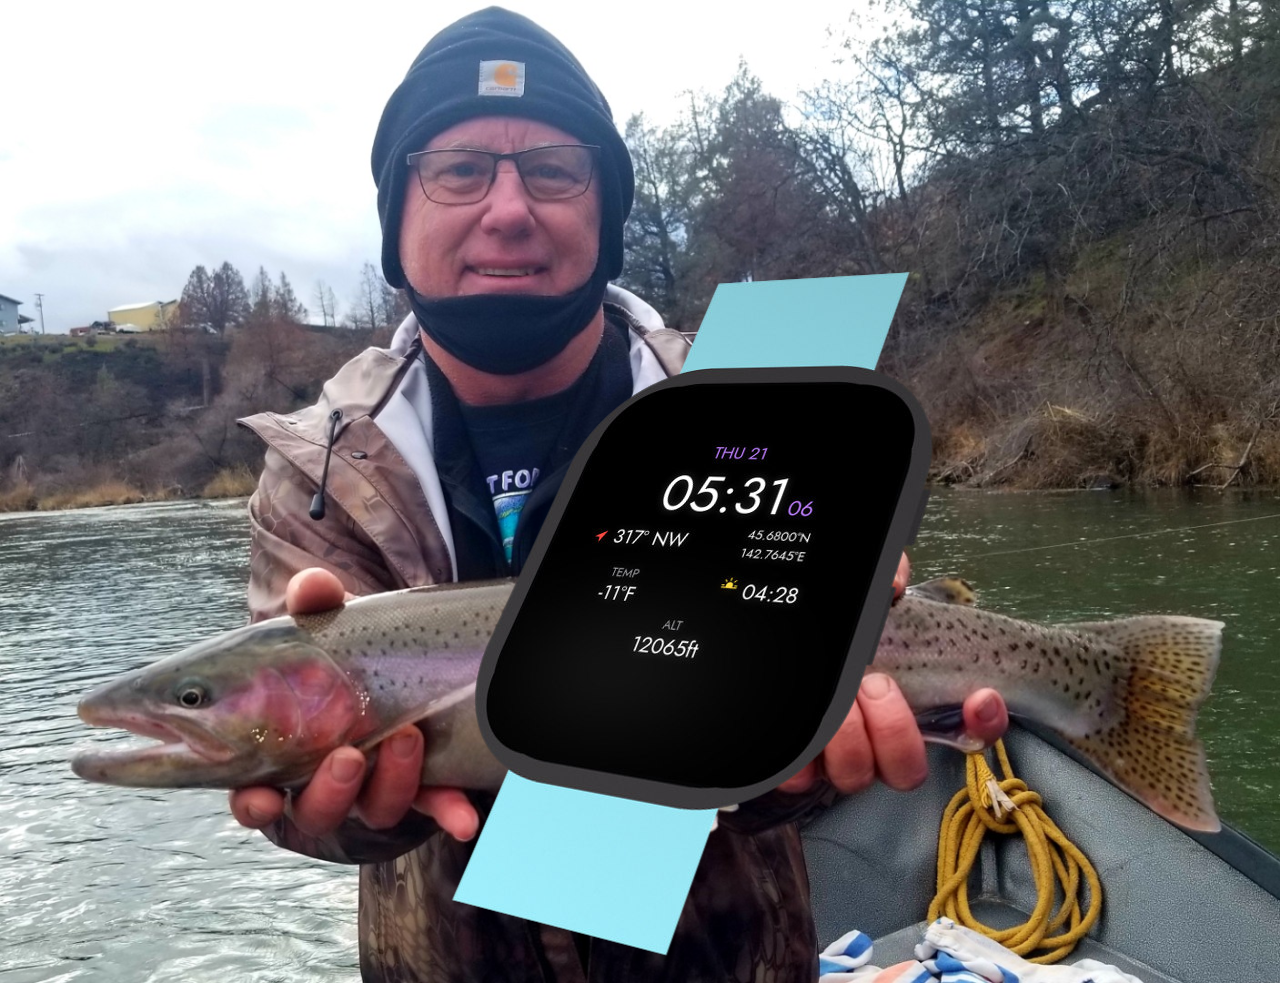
h=5 m=31 s=6
